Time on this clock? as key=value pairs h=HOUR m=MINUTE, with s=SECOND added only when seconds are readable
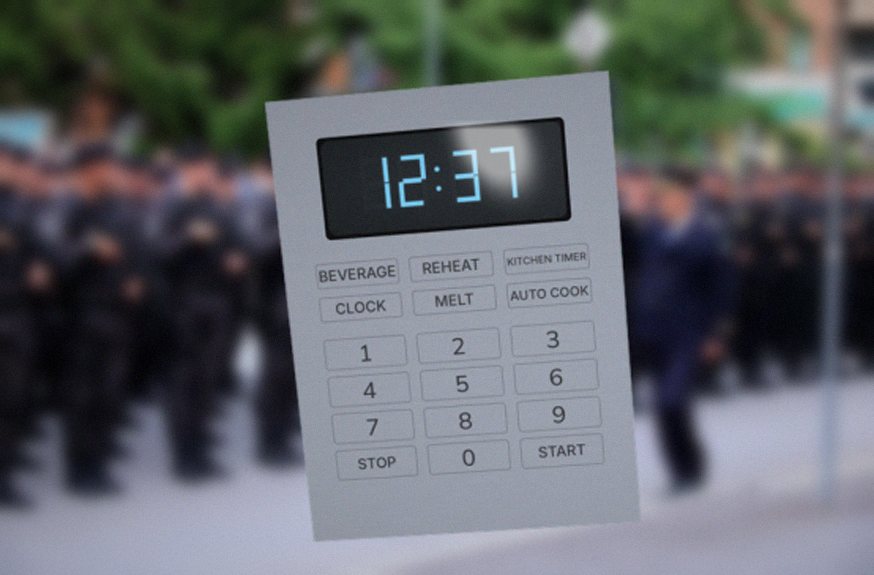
h=12 m=37
